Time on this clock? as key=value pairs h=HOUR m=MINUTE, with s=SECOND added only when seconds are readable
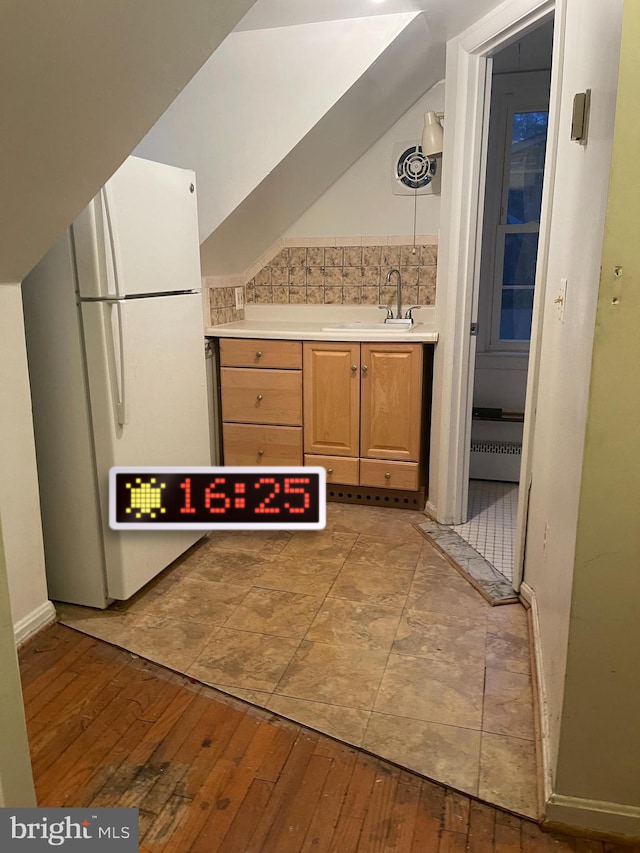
h=16 m=25
